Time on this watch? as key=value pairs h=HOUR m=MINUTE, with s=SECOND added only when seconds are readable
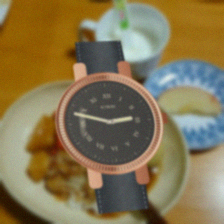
h=2 m=48
